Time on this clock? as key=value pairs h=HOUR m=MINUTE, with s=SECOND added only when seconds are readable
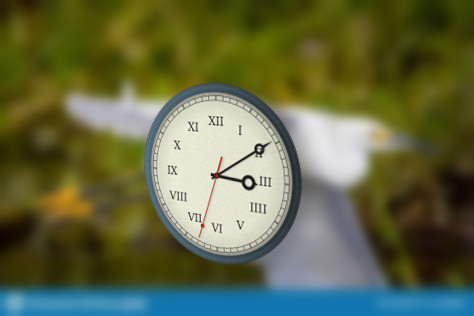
h=3 m=9 s=33
